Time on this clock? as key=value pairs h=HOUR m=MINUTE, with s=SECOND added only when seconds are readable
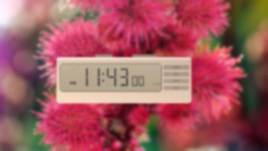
h=11 m=43
